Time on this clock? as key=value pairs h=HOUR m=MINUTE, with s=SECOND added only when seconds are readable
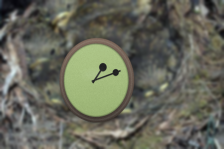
h=1 m=12
